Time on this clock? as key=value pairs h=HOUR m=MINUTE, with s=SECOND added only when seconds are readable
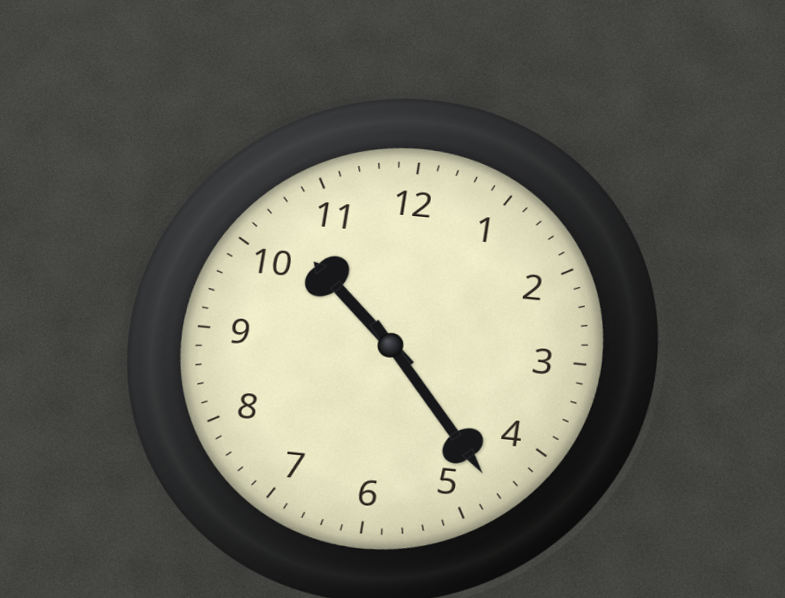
h=10 m=23
